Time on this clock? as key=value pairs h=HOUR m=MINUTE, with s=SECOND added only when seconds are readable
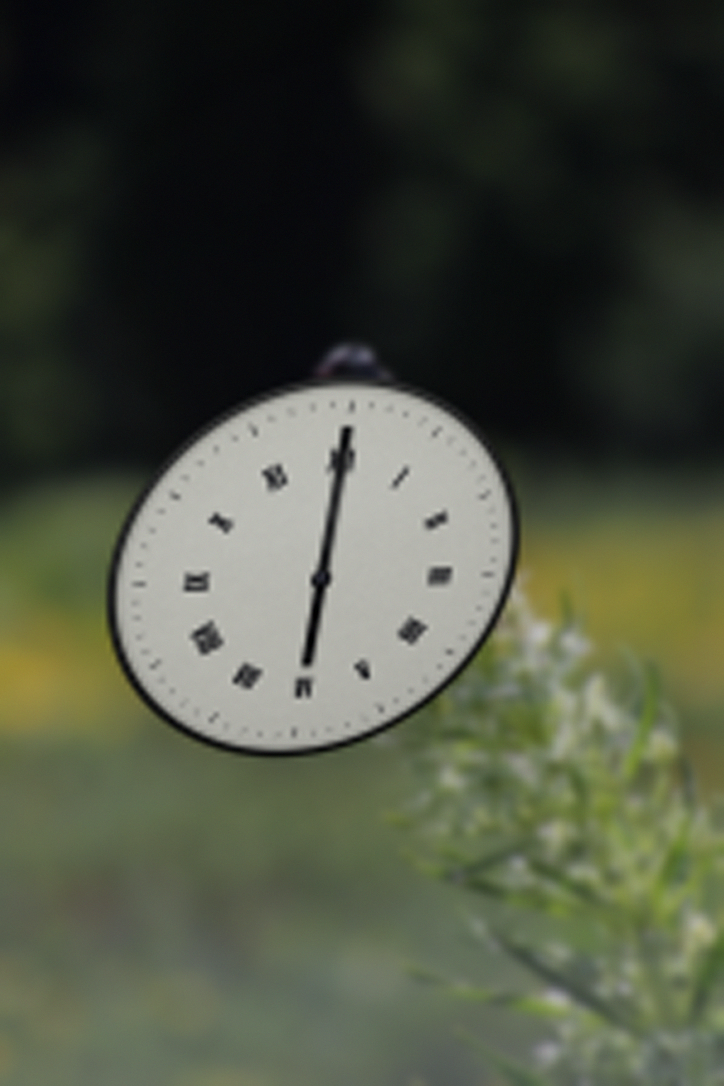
h=6 m=0
